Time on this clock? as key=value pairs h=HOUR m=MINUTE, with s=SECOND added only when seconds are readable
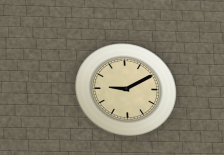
h=9 m=10
